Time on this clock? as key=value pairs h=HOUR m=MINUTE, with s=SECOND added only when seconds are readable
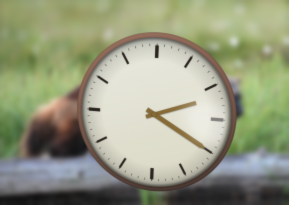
h=2 m=20
